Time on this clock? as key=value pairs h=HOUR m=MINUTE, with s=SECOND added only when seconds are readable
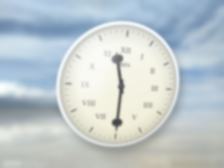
h=11 m=30
